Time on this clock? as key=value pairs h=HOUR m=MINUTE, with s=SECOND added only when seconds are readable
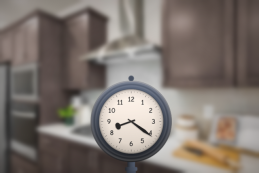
h=8 m=21
